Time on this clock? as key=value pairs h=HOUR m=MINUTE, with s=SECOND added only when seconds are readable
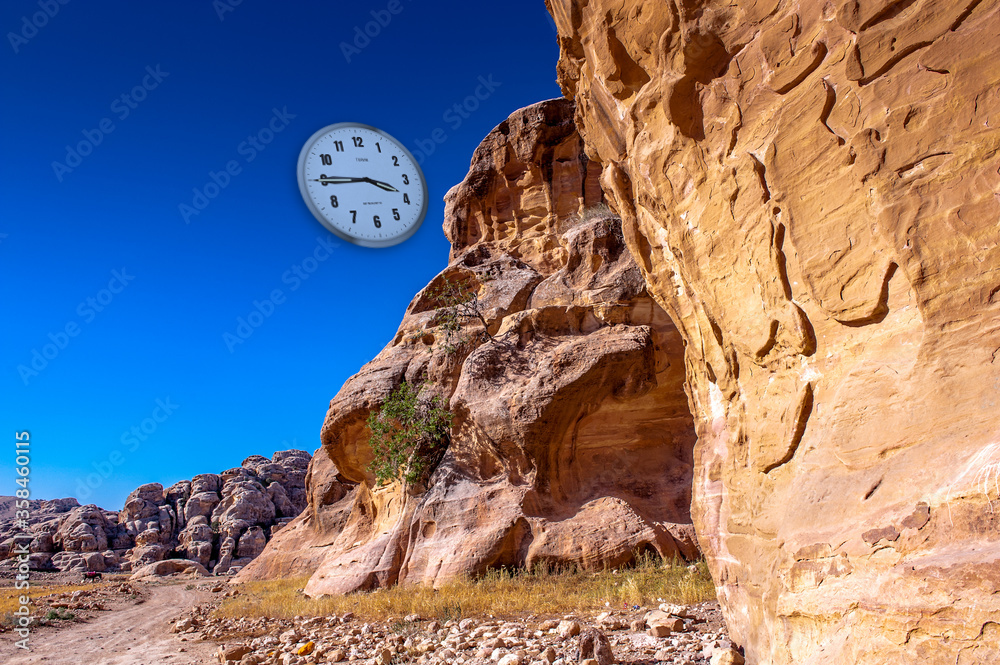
h=3 m=45
